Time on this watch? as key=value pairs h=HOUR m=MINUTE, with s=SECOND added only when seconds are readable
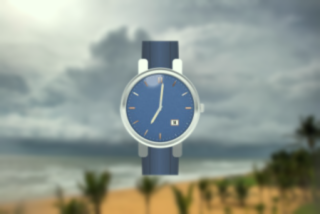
h=7 m=1
